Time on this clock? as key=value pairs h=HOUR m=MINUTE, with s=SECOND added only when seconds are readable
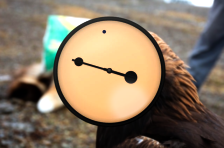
h=3 m=49
